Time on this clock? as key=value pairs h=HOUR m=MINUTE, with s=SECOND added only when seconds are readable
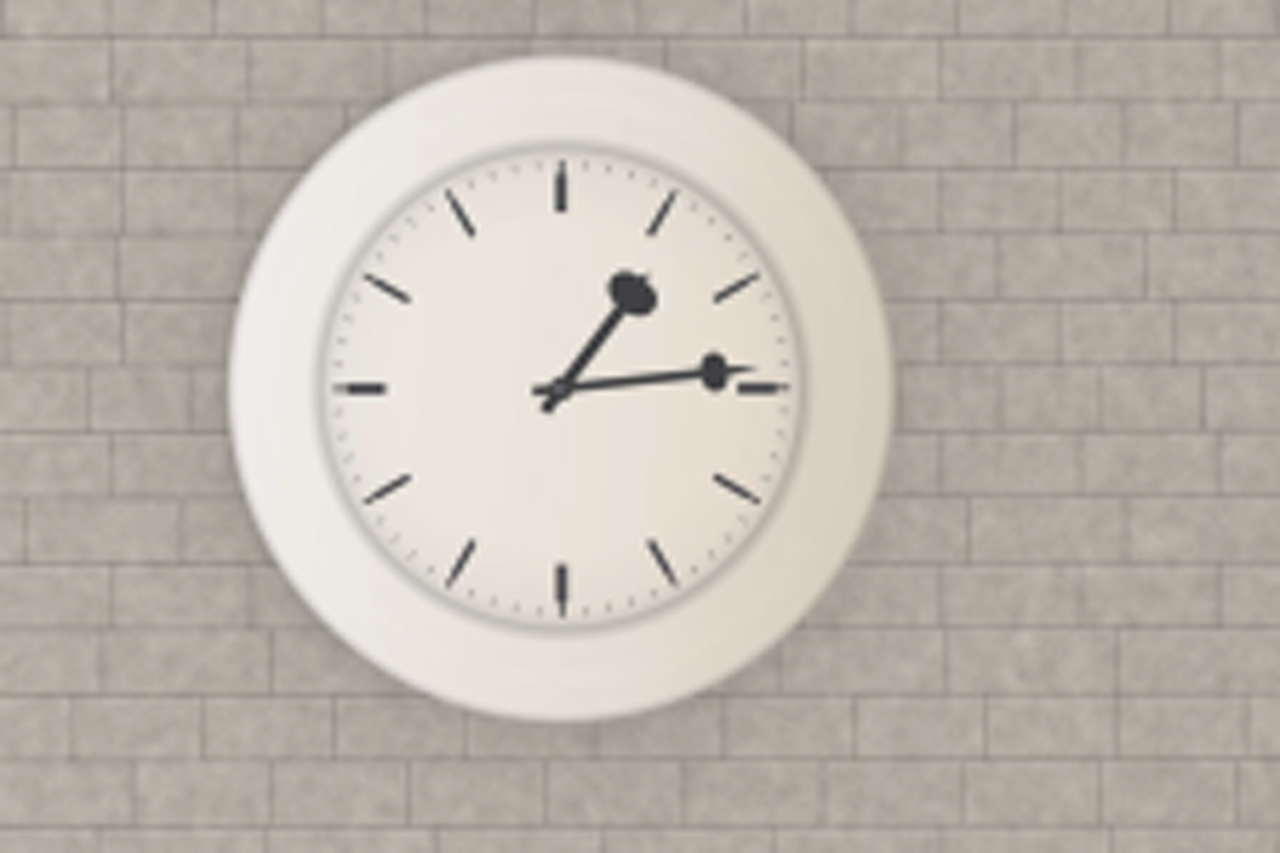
h=1 m=14
